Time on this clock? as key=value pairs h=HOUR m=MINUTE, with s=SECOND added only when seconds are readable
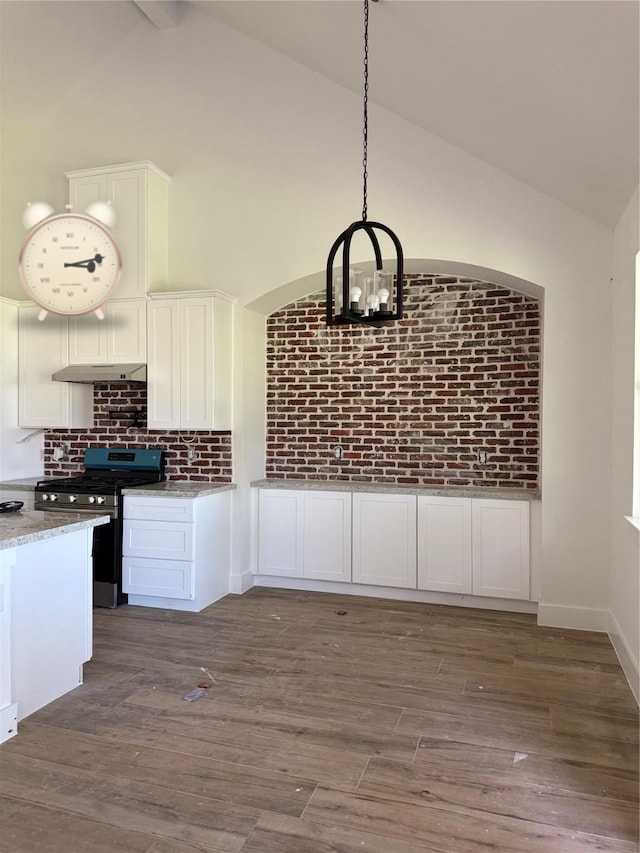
h=3 m=13
